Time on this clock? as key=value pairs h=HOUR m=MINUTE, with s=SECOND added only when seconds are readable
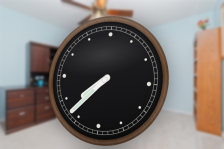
h=7 m=37
